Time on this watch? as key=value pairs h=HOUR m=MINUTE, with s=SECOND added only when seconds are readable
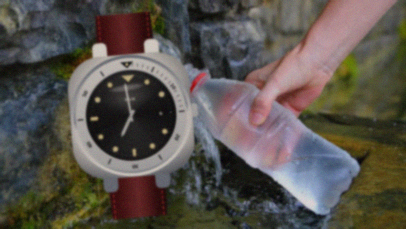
h=6 m=59
